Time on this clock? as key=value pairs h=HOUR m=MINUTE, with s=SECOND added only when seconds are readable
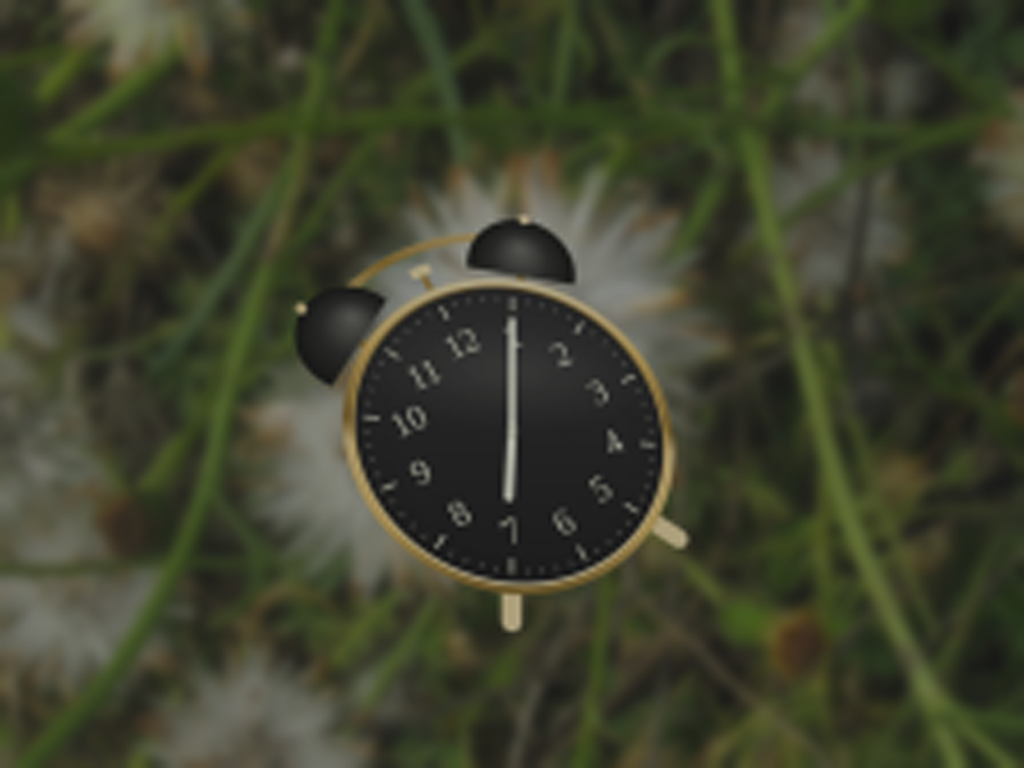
h=7 m=5
